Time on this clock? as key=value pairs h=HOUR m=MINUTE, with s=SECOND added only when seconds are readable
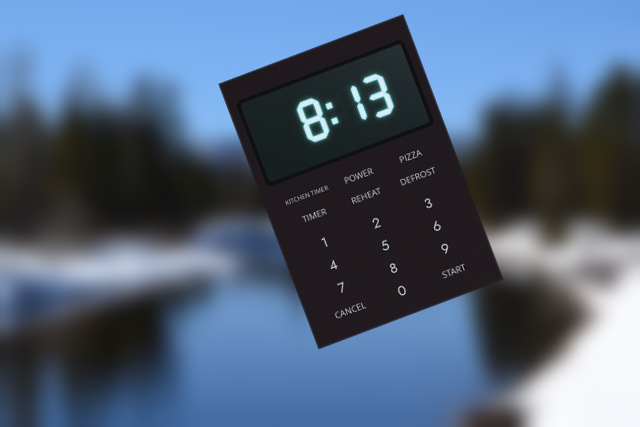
h=8 m=13
